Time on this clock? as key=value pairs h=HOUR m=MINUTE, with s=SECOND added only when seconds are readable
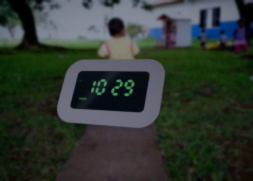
h=10 m=29
